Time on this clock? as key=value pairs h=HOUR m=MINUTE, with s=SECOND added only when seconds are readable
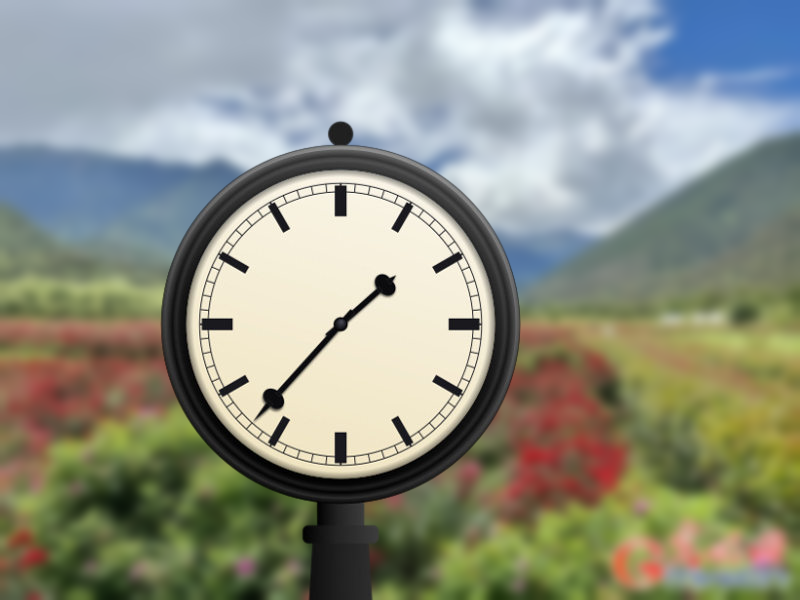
h=1 m=37
